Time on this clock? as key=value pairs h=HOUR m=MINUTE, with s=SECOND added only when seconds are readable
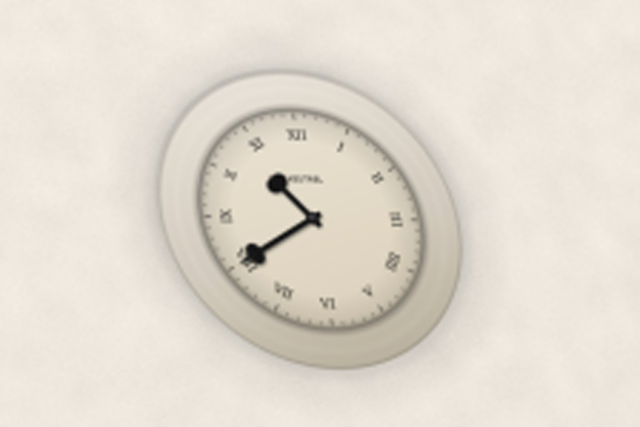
h=10 m=40
